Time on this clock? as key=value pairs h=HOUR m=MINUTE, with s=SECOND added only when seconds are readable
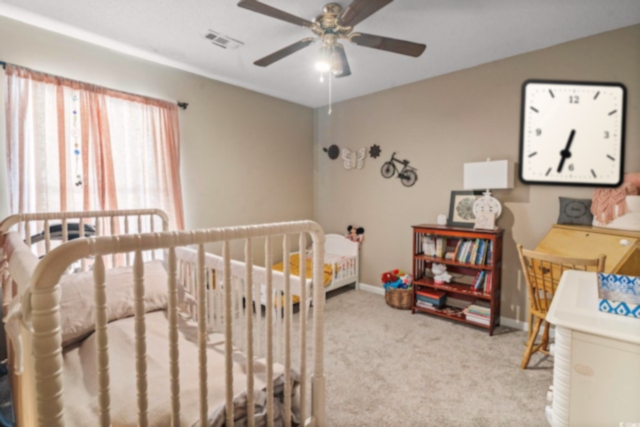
h=6 m=33
